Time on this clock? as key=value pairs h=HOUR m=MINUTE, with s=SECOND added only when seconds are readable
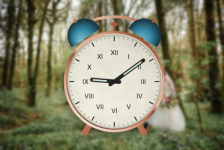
h=9 m=9
